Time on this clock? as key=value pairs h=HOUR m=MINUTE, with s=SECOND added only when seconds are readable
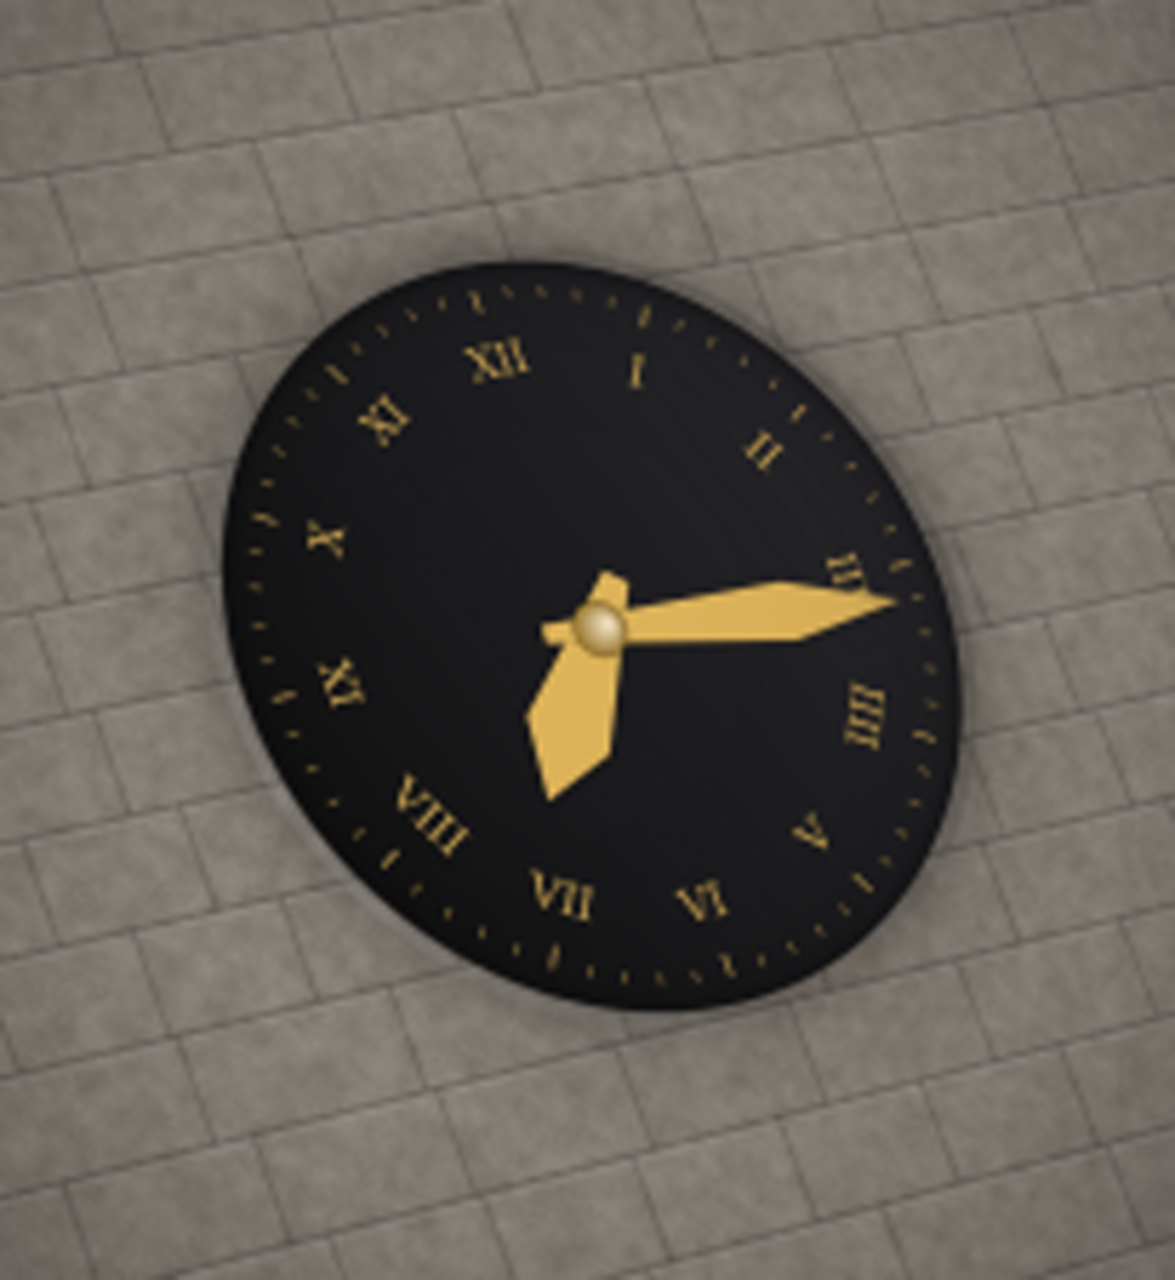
h=7 m=16
